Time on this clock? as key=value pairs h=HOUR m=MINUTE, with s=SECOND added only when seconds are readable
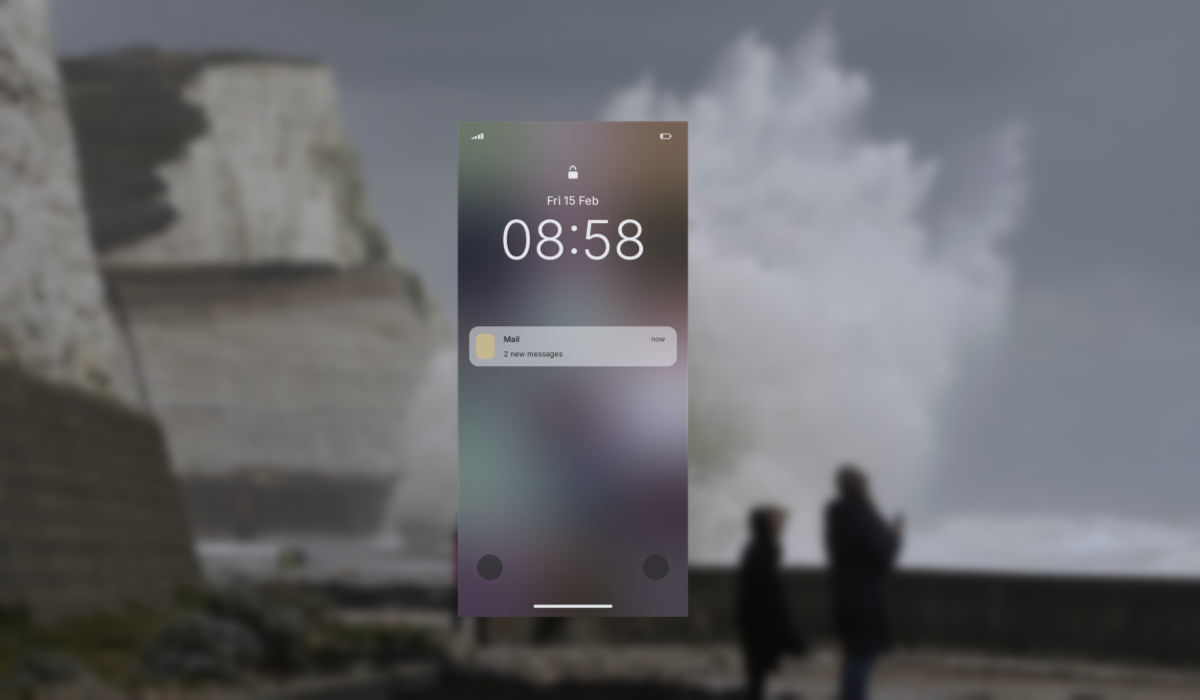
h=8 m=58
